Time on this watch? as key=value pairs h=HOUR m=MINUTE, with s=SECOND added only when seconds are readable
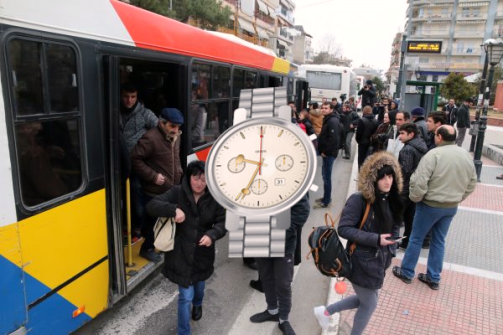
h=9 m=34
